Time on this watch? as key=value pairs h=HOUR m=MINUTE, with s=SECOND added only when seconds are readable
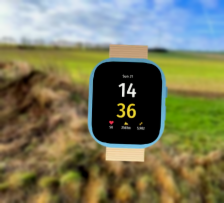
h=14 m=36
